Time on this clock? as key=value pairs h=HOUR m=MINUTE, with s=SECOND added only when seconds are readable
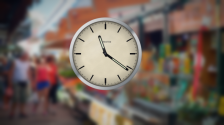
h=11 m=21
